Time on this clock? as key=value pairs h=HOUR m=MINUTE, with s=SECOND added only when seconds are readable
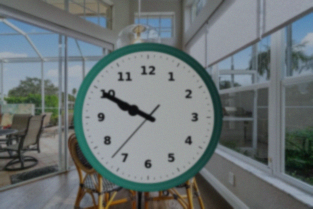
h=9 m=49 s=37
